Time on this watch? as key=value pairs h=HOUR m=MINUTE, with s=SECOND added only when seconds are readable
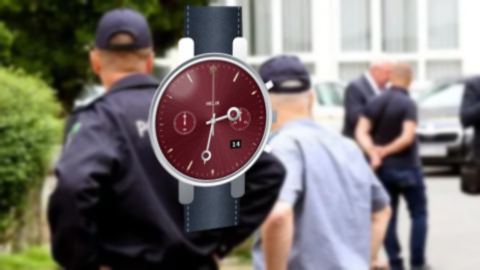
h=2 m=32
